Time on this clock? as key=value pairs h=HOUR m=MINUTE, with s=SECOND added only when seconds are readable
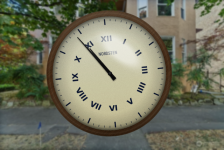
h=10 m=54
